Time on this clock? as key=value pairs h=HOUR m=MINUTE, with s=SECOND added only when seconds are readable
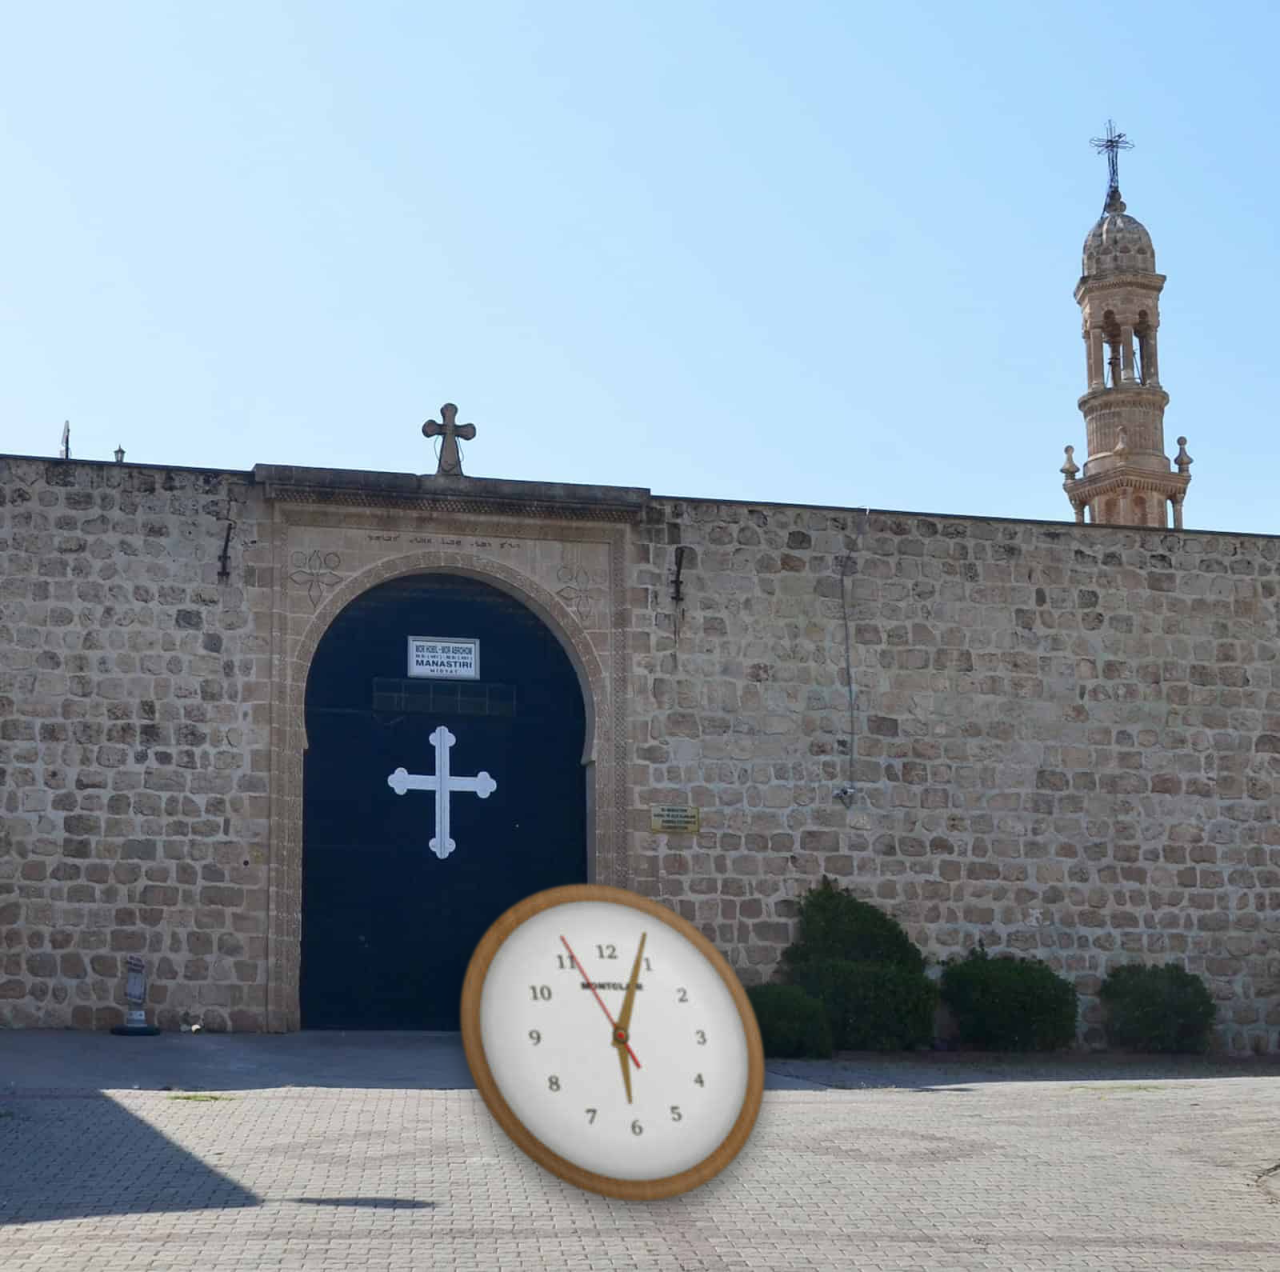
h=6 m=3 s=56
